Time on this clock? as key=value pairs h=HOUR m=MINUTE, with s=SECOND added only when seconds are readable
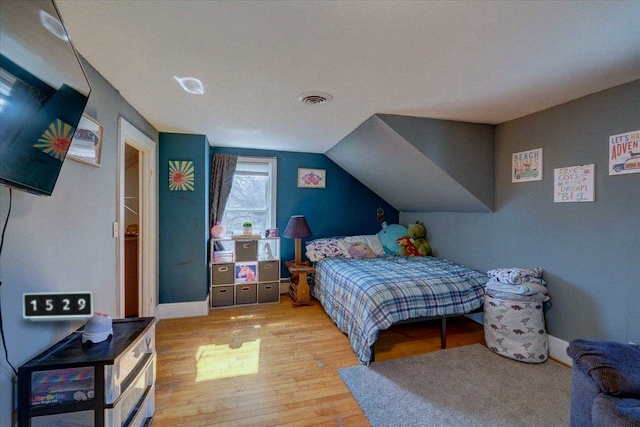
h=15 m=29
